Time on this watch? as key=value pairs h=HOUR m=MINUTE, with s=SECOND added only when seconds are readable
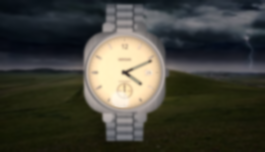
h=4 m=11
